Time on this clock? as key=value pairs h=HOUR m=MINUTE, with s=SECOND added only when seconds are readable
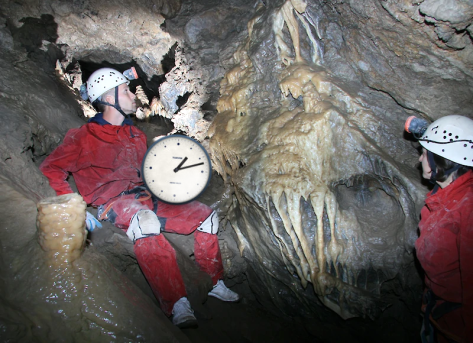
h=1 m=12
